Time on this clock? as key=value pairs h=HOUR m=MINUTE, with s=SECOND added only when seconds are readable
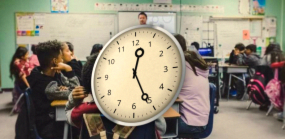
h=12 m=26
